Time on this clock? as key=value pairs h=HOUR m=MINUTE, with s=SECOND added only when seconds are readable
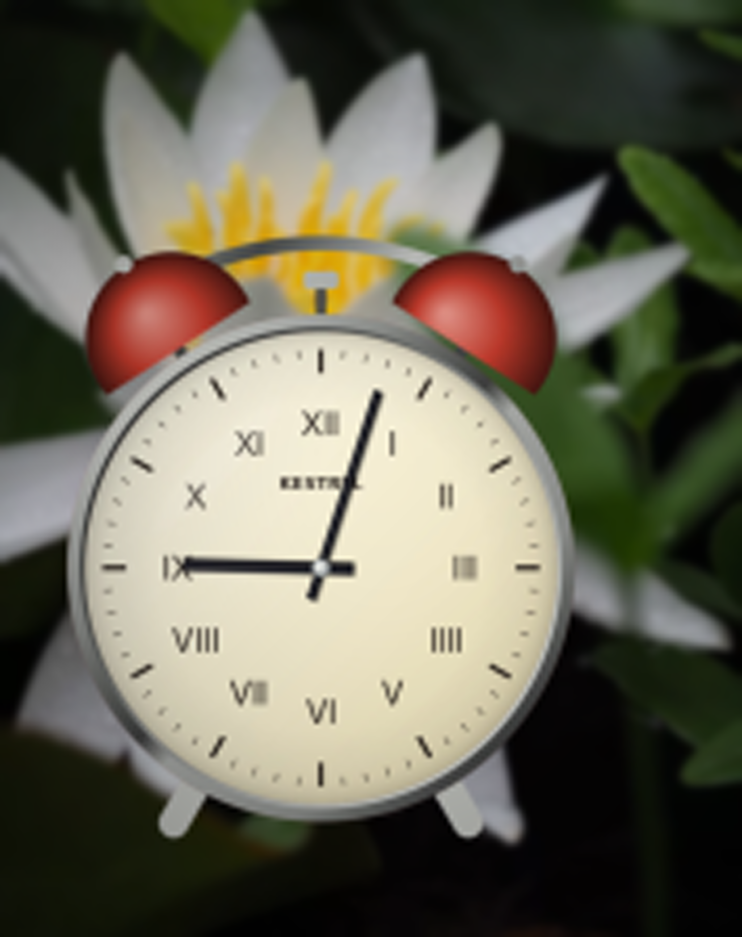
h=9 m=3
